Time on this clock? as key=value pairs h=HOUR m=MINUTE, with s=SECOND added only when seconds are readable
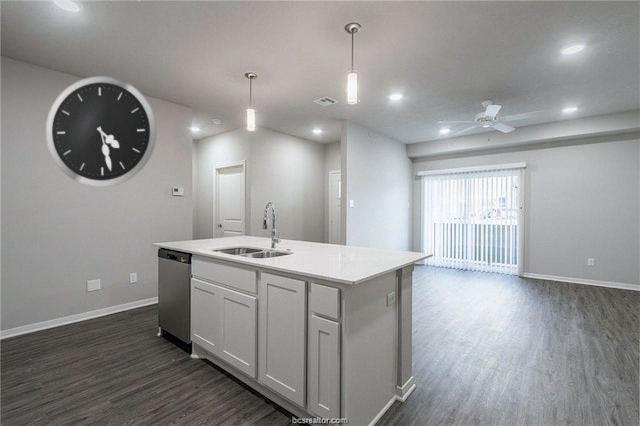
h=4 m=28
